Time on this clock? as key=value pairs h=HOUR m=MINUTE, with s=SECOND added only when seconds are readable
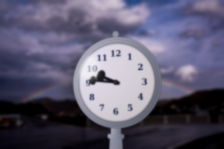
h=9 m=46
